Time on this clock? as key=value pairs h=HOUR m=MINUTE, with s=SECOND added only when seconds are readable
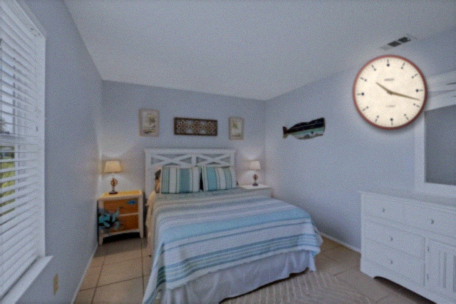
h=10 m=18
